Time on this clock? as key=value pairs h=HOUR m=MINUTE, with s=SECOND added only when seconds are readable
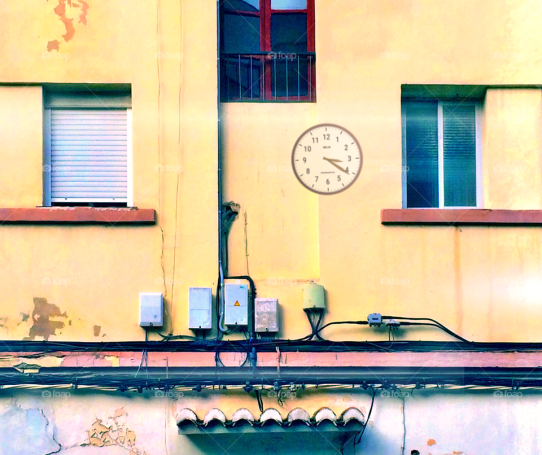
h=3 m=21
